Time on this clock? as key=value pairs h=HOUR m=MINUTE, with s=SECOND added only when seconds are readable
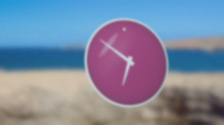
h=6 m=52
